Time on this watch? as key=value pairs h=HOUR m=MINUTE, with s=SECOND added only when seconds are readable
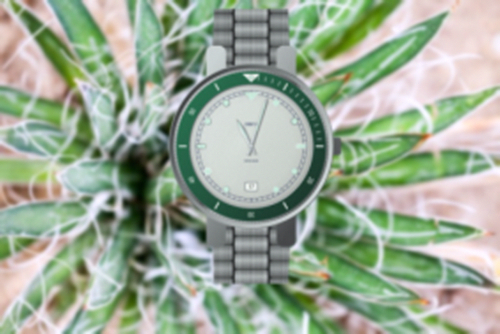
h=11 m=3
